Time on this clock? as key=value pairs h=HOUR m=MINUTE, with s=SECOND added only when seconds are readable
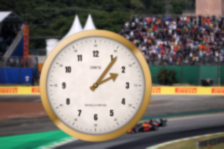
h=2 m=6
